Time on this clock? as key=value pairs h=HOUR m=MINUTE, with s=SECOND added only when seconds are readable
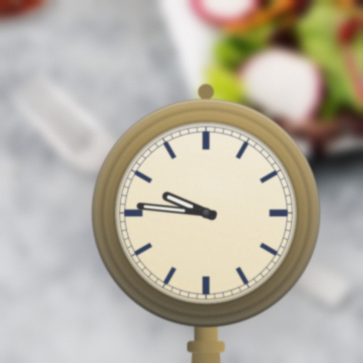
h=9 m=46
